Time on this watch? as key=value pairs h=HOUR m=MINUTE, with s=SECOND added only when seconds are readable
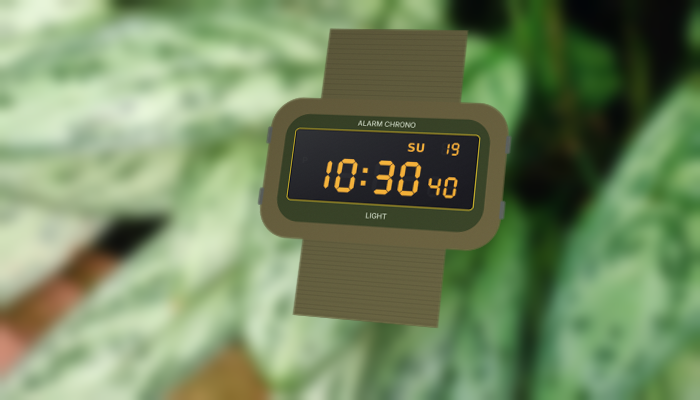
h=10 m=30 s=40
